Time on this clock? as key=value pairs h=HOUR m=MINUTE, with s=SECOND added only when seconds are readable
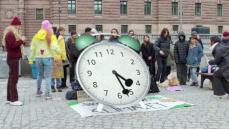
h=4 m=27
